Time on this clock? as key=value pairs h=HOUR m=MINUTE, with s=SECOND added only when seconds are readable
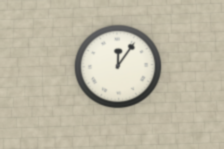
h=12 m=6
